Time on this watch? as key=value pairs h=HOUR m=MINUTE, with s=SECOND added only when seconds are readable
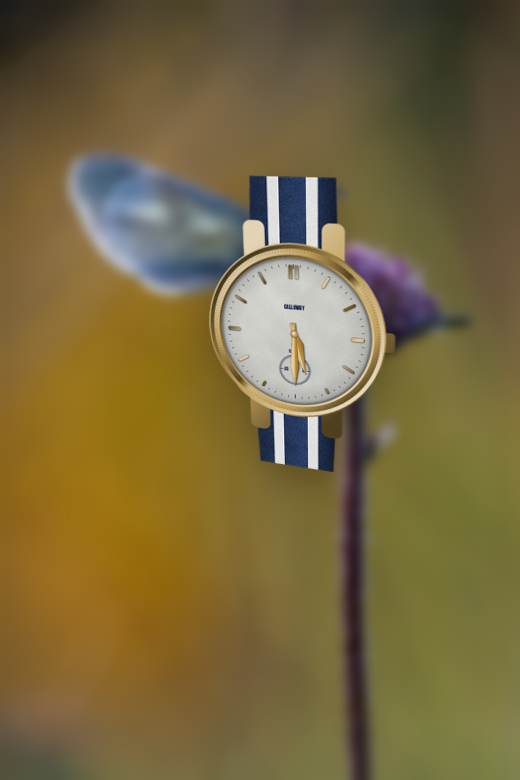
h=5 m=30
